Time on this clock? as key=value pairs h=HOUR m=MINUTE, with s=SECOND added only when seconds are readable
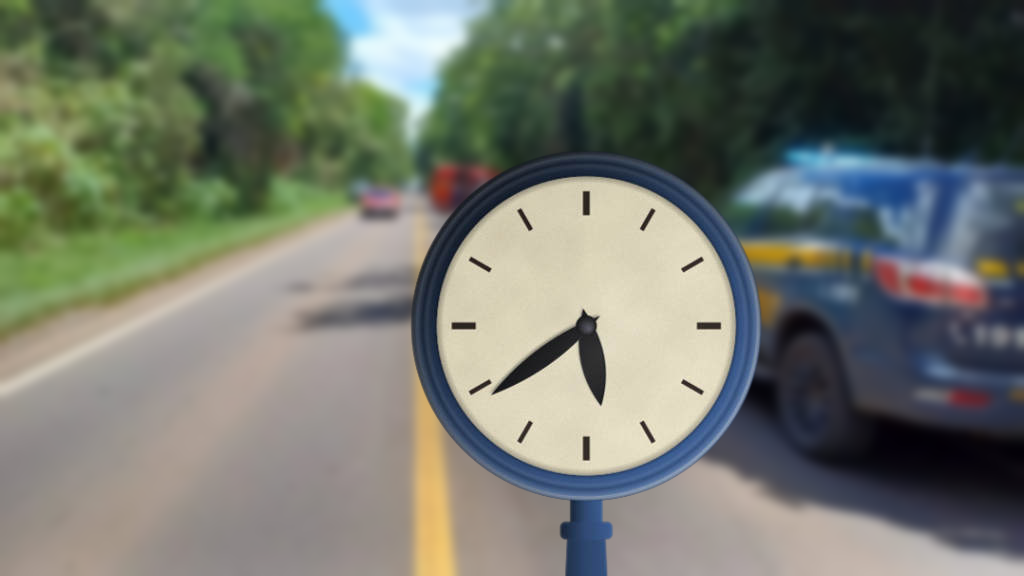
h=5 m=39
